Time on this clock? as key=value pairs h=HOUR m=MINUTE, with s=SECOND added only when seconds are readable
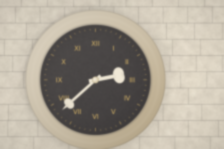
h=2 m=38
